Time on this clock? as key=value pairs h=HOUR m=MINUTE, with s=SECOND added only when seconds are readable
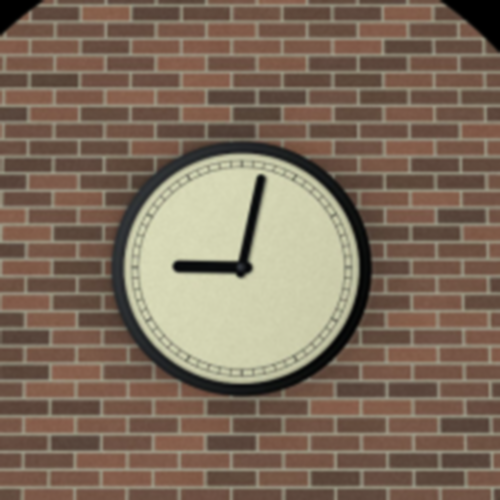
h=9 m=2
